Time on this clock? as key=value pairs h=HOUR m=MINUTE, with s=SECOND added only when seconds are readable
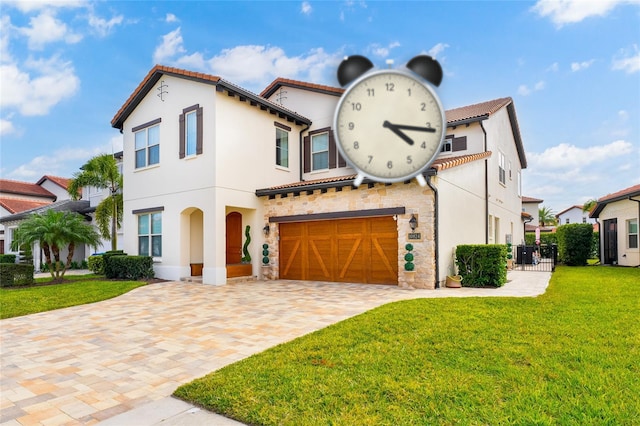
h=4 m=16
